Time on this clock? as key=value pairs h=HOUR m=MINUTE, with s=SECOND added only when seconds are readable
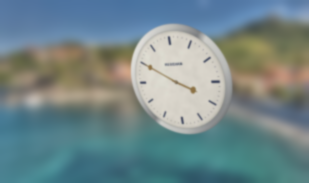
h=3 m=50
